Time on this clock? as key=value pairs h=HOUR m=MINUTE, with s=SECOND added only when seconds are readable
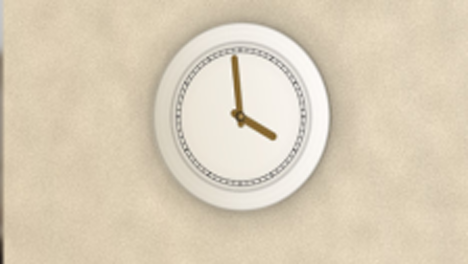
h=3 m=59
